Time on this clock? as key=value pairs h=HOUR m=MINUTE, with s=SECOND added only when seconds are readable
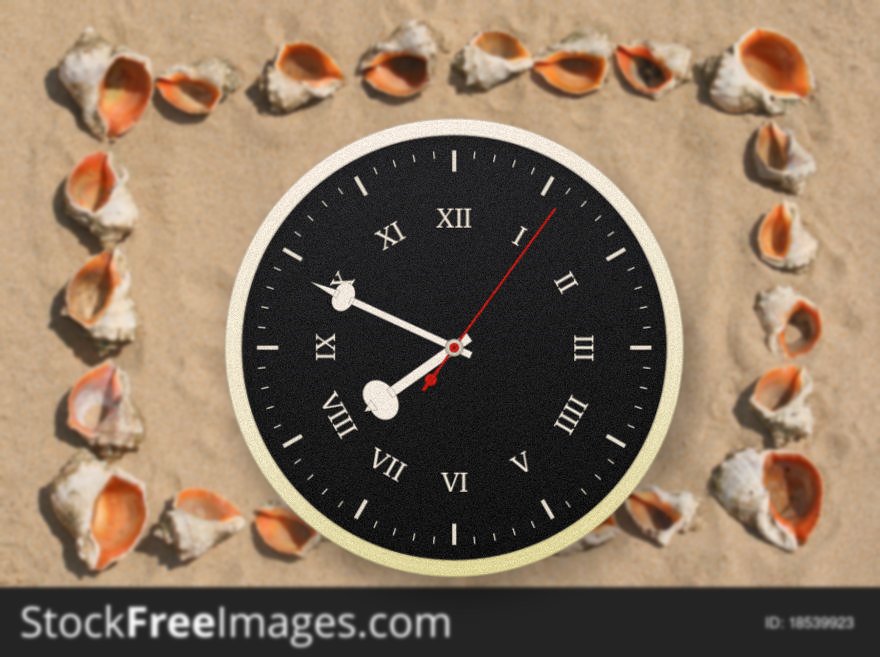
h=7 m=49 s=6
